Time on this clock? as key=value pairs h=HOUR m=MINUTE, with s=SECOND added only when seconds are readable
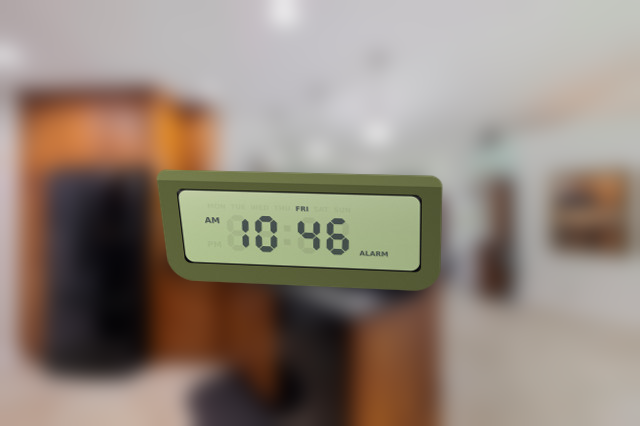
h=10 m=46
